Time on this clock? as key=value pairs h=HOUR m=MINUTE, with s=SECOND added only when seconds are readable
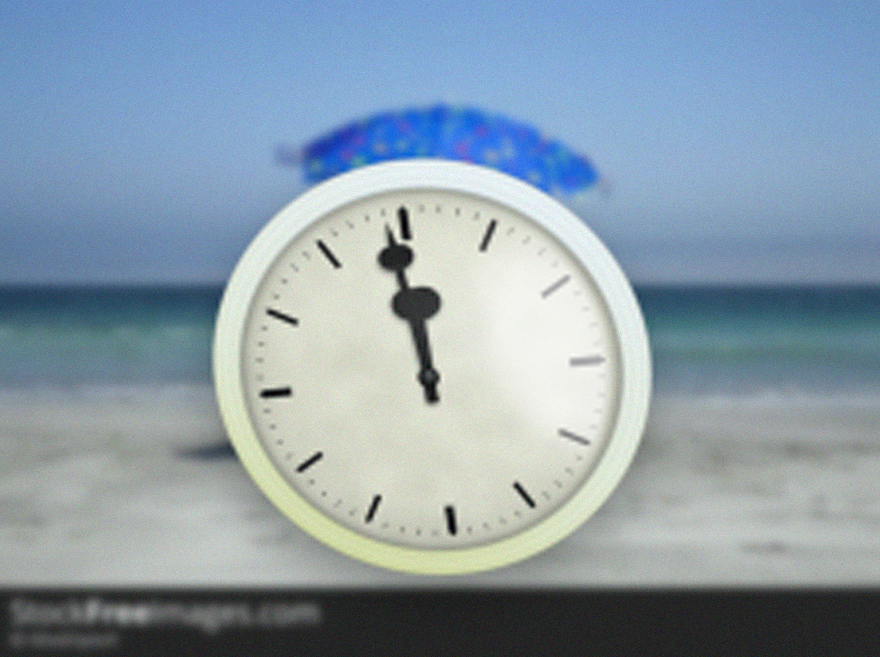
h=11 m=59
